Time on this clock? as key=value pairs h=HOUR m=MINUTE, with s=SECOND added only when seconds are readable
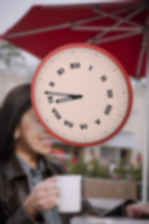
h=8 m=47
